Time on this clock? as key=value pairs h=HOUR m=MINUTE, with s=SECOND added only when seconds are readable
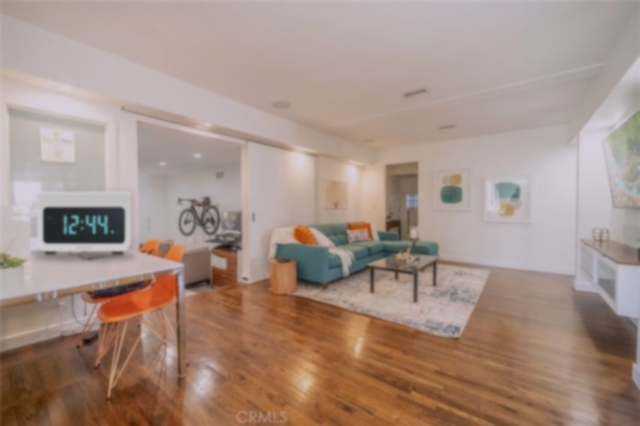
h=12 m=44
